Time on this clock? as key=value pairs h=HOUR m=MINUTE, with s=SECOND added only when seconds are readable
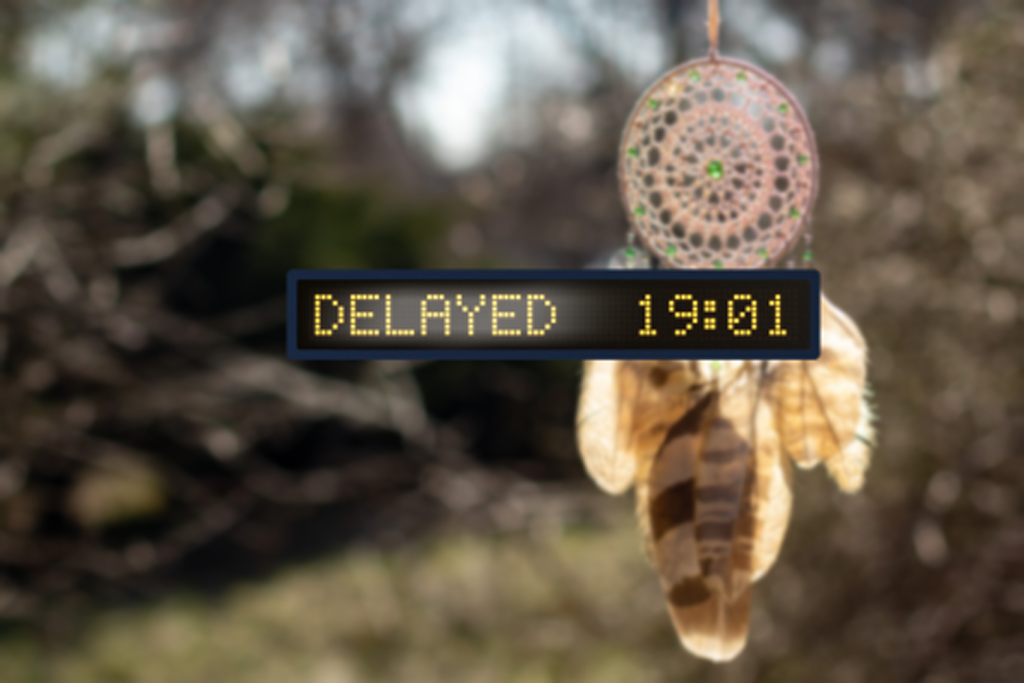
h=19 m=1
